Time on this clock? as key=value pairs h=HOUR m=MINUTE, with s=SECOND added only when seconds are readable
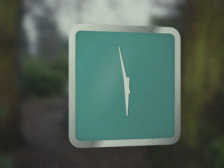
h=5 m=58
